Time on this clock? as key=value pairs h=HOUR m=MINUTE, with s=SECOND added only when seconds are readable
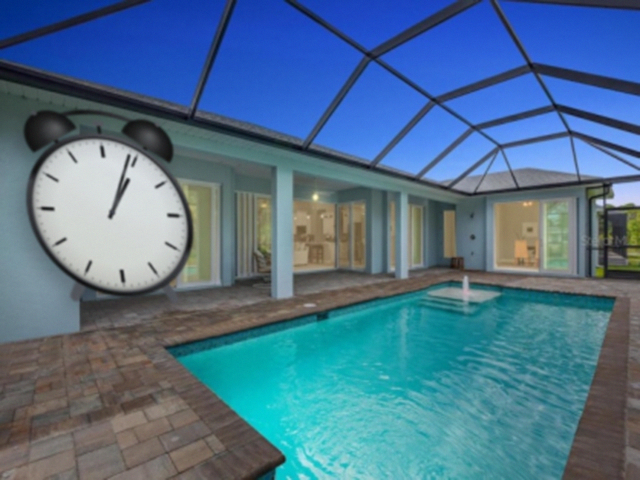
h=1 m=4
